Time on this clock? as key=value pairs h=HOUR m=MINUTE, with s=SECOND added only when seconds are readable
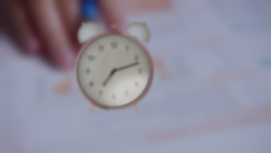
h=7 m=12
